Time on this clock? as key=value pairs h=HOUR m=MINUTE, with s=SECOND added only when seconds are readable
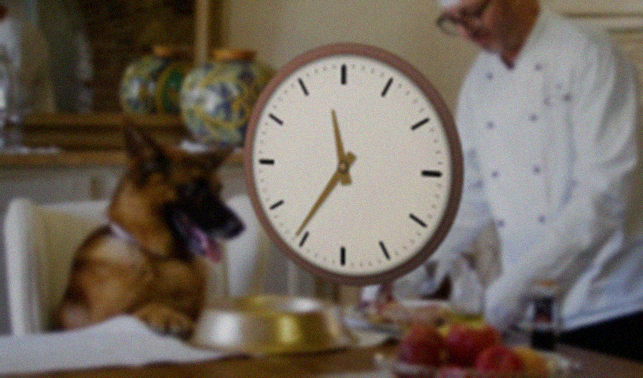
h=11 m=36
